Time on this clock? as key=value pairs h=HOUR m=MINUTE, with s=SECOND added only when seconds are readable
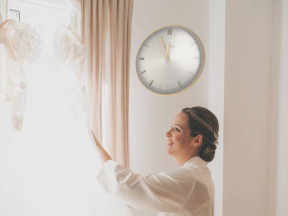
h=11 m=56
